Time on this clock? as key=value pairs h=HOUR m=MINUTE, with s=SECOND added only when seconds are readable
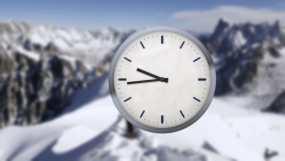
h=9 m=44
